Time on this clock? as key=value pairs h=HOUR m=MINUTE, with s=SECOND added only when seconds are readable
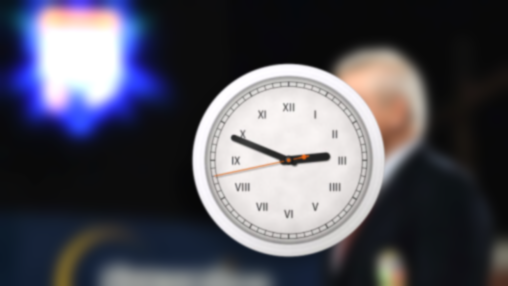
h=2 m=48 s=43
